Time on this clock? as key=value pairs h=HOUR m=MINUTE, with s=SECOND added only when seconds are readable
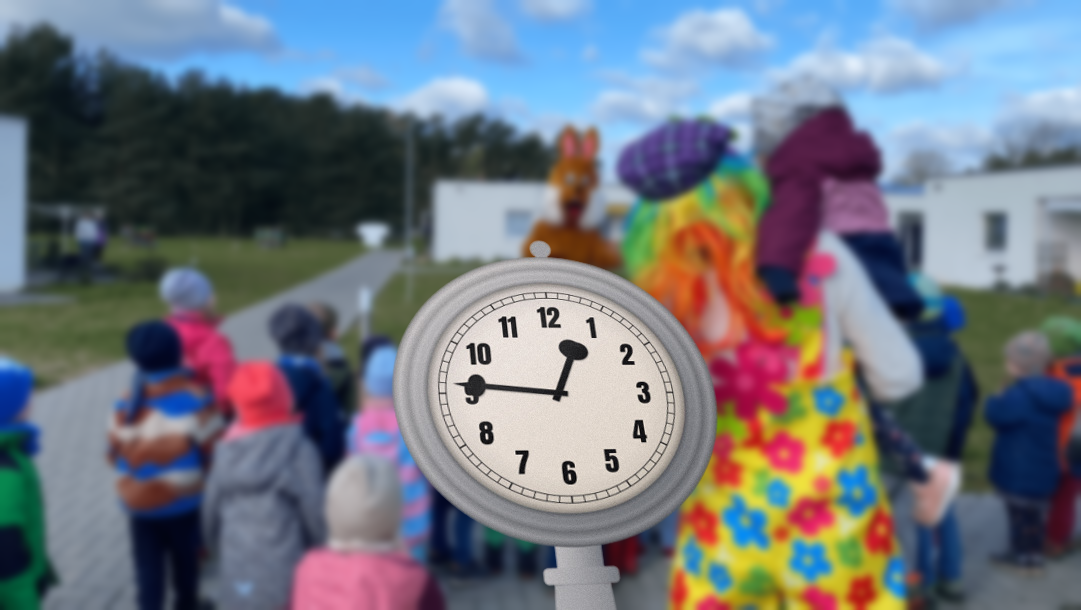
h=12 m=46
